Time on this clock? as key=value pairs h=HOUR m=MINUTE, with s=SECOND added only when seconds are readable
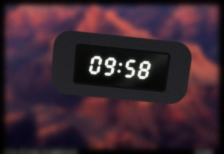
h=9 m=58
